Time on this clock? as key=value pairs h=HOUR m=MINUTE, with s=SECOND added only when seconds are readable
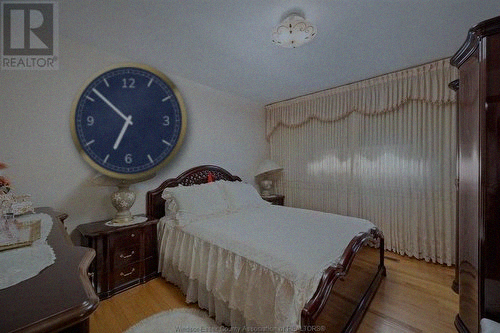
h=6 m=52
